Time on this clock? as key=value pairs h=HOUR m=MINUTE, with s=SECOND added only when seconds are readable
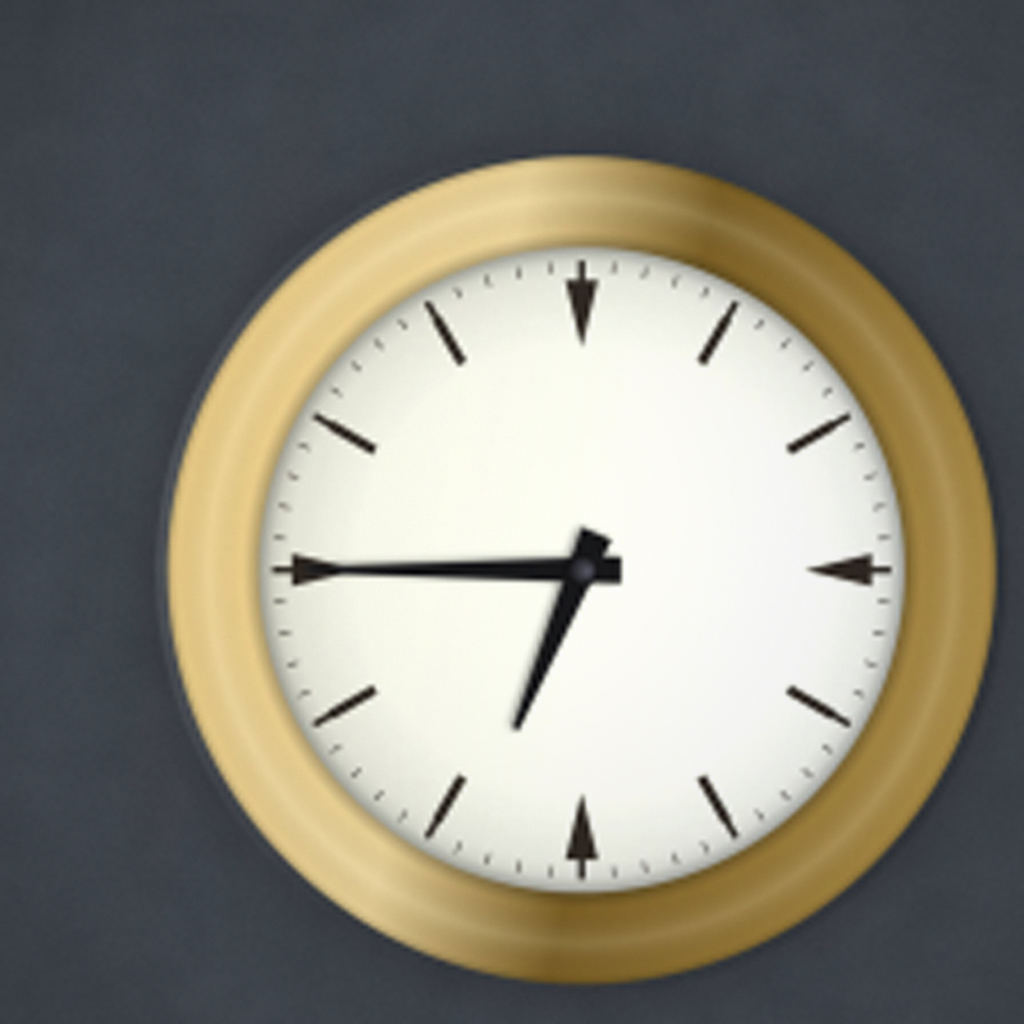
h=6 m=45
